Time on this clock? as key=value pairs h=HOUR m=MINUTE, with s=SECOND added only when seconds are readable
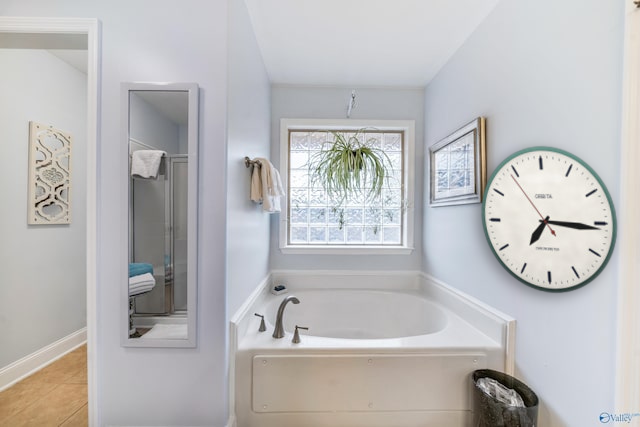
h=7 m=15 s=54
